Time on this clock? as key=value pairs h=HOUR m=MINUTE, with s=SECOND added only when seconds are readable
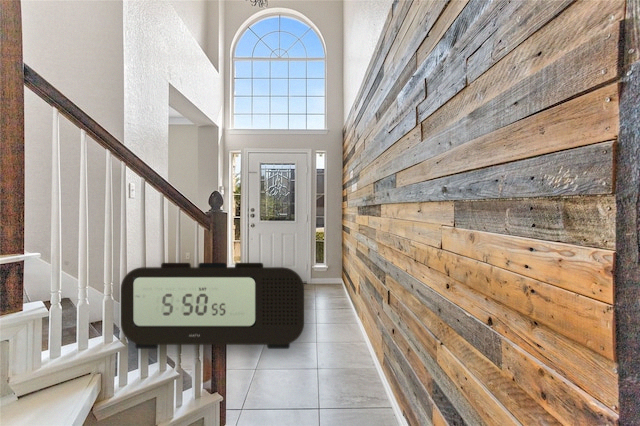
h=5 m=50 s=55
